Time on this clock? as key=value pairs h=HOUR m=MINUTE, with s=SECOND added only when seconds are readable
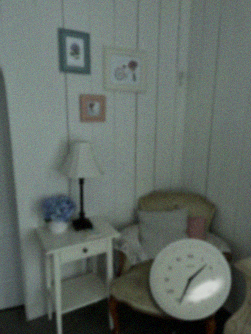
h=1 m=34
